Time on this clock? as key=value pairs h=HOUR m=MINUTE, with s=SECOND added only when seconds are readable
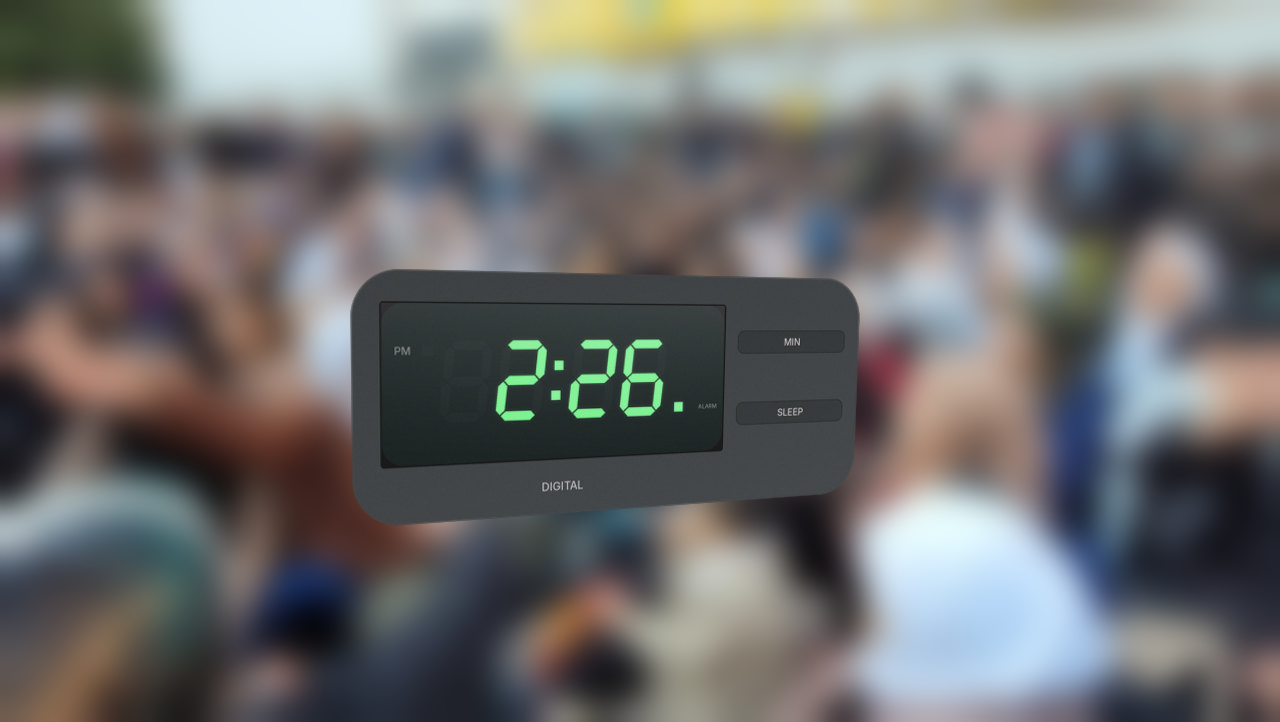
h=2 m=26
